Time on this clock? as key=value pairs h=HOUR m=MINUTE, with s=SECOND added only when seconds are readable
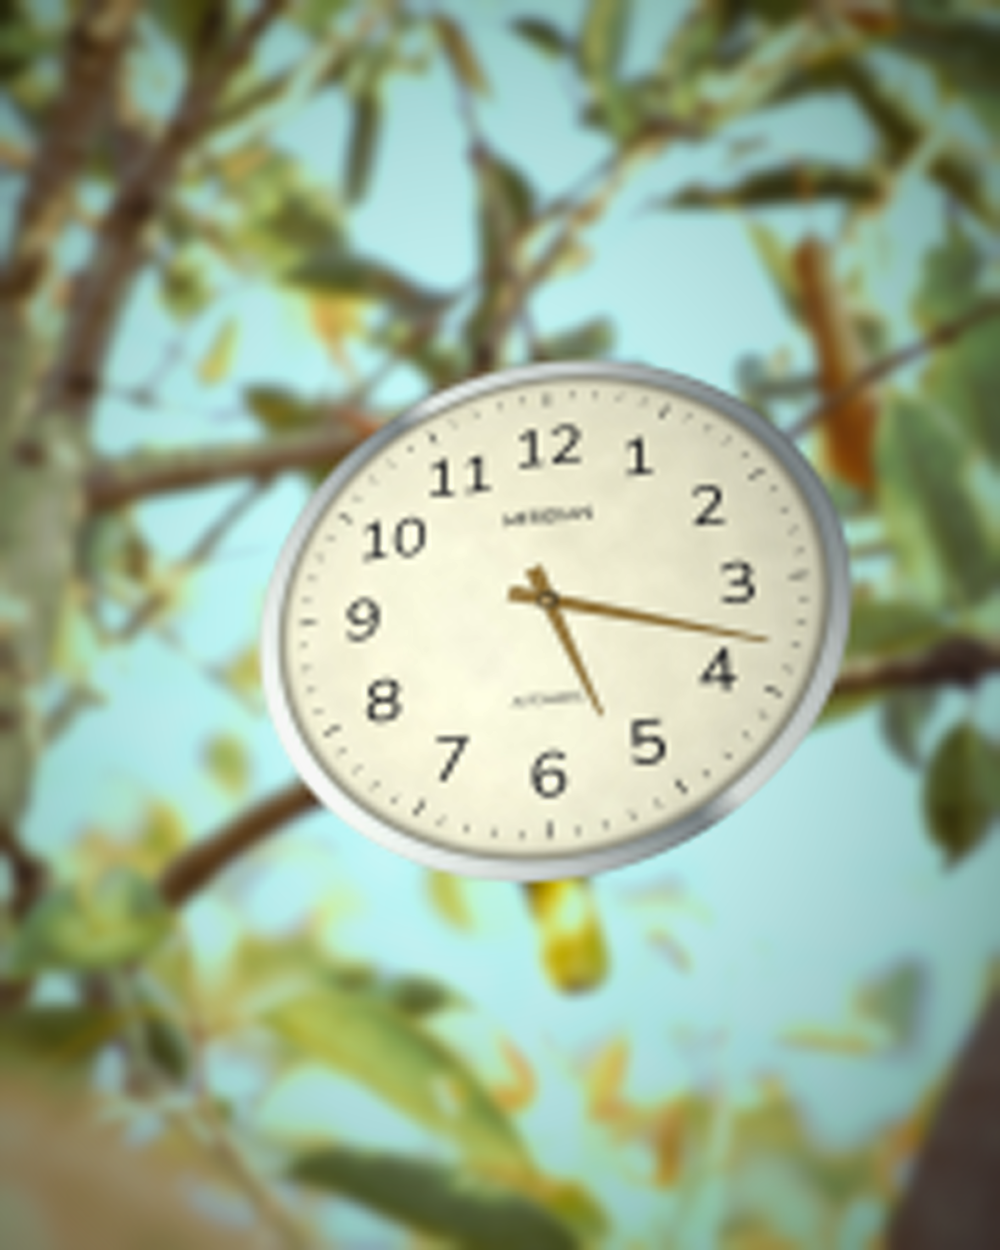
h=5 m=18
